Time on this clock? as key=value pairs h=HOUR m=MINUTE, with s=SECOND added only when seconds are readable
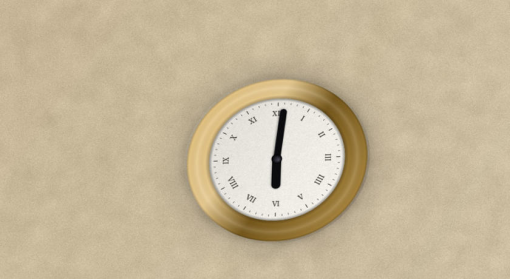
h=6 m=1
